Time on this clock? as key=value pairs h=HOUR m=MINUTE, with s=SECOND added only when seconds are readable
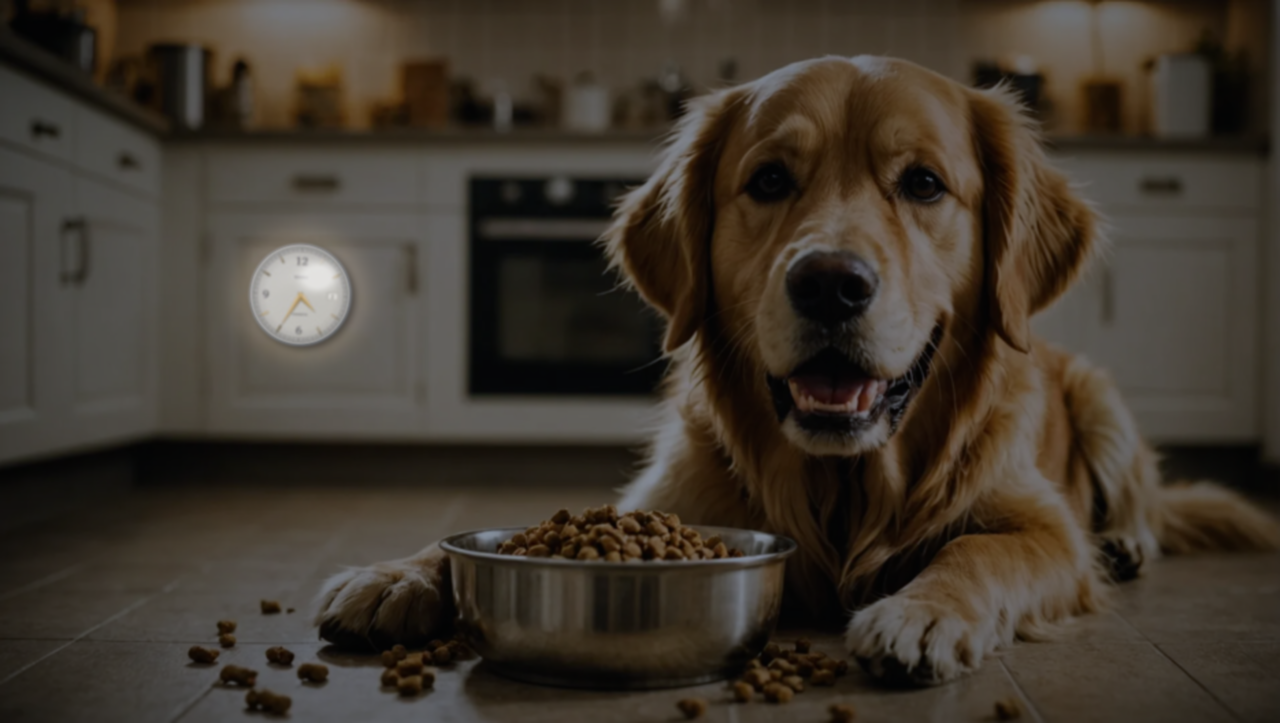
h=4 m=35
